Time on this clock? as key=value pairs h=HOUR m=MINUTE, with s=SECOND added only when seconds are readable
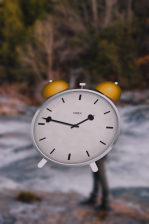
h=1 m=47
